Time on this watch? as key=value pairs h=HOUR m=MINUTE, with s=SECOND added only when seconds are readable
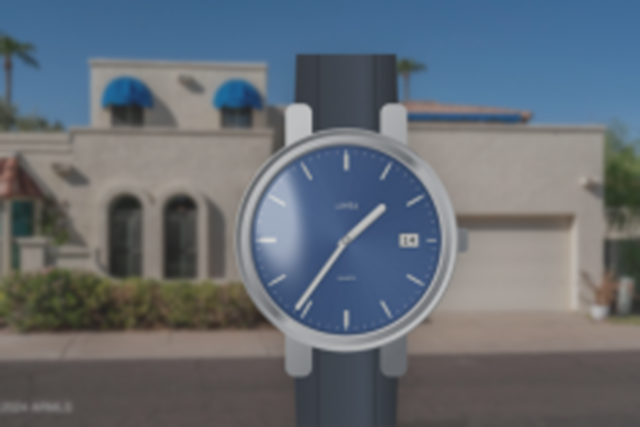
h=1 m=36
